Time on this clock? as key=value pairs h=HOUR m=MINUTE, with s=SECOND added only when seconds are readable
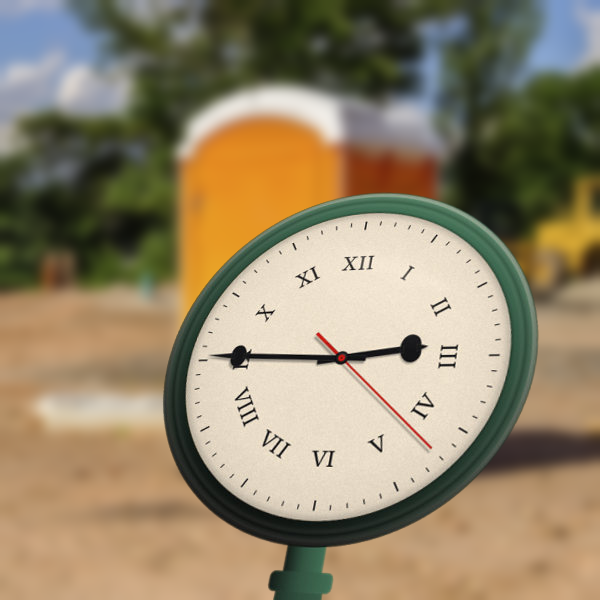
h=2 m=45 s=22
